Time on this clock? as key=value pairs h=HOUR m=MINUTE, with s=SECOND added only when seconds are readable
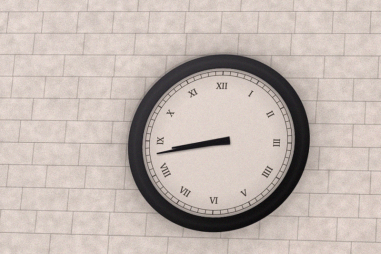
h=8 m=43
